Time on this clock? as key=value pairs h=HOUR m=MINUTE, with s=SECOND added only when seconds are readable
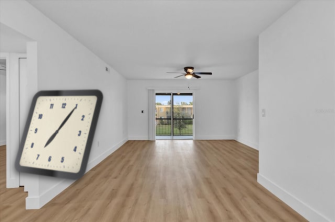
h=7 m=5
